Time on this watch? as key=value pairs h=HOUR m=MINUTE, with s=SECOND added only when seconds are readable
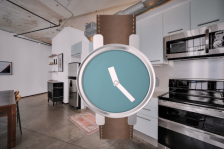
h=11 m=23
